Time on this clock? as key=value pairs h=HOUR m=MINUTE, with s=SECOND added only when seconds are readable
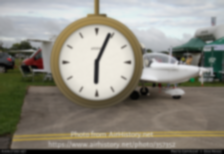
h=6 m=4
